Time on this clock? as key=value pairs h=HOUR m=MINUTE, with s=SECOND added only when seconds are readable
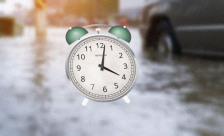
h=4 m=2
